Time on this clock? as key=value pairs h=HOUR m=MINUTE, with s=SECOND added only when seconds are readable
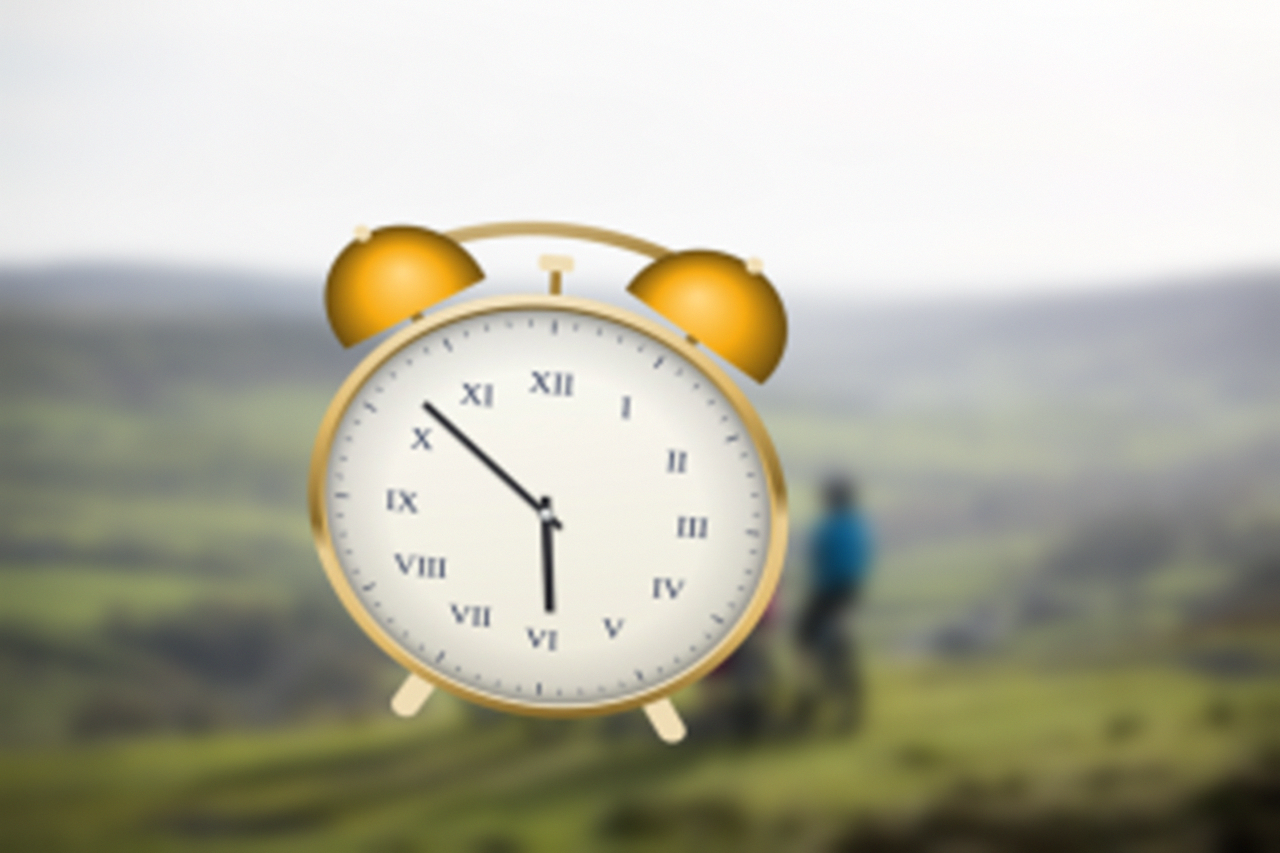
h=5 m=52
